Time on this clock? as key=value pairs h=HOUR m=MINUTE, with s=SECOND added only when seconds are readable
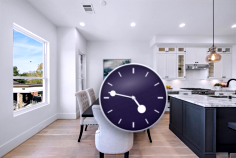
h=4 m=47
